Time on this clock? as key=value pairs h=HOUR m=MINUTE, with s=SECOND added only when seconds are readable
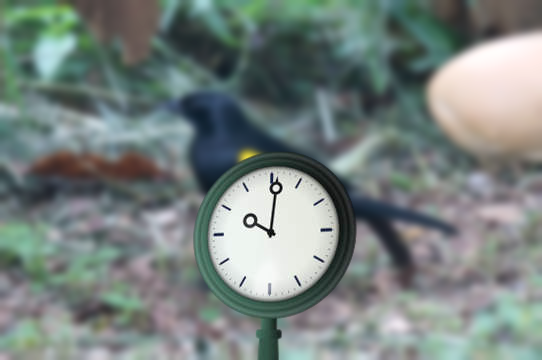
h=10 m=1
